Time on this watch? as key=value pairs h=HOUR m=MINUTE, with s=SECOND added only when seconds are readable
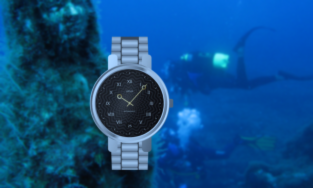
h=10 m=7
